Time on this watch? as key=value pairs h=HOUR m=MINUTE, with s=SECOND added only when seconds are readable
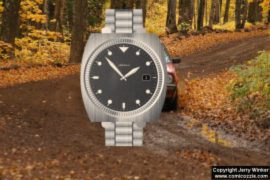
h=1 m=53
